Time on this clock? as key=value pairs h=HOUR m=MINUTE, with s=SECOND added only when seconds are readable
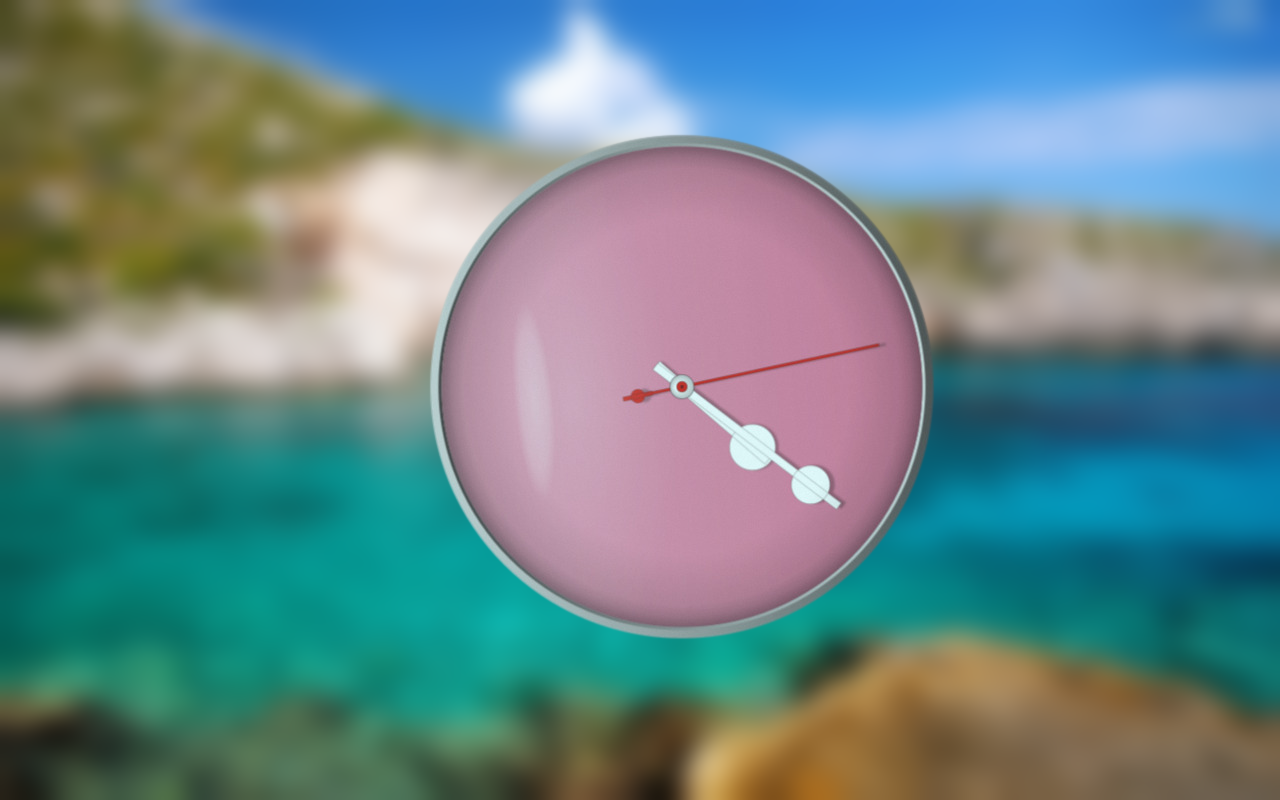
h=4 m=21 s=13
